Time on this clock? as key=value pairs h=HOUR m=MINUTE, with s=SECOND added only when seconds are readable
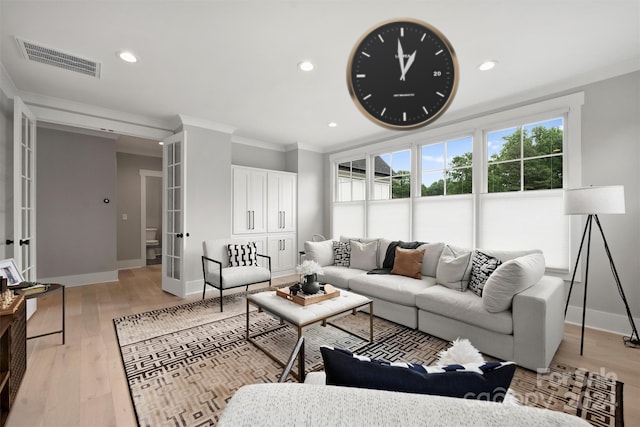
h=12 m=59
